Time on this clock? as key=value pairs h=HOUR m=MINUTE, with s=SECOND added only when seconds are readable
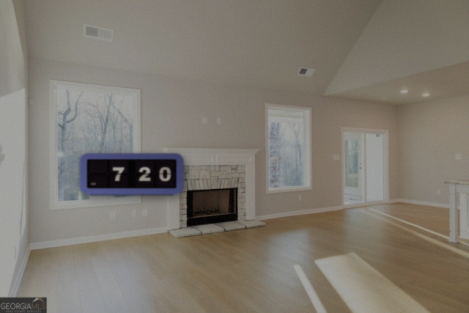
h=7 m=20
